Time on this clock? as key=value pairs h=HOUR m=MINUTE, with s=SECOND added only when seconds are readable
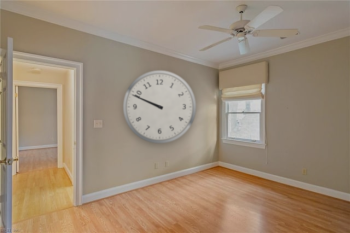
h=9 m=49
